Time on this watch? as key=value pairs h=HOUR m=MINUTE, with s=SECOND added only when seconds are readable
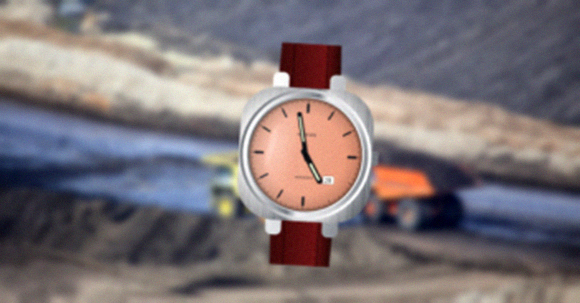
h=4 m=58
